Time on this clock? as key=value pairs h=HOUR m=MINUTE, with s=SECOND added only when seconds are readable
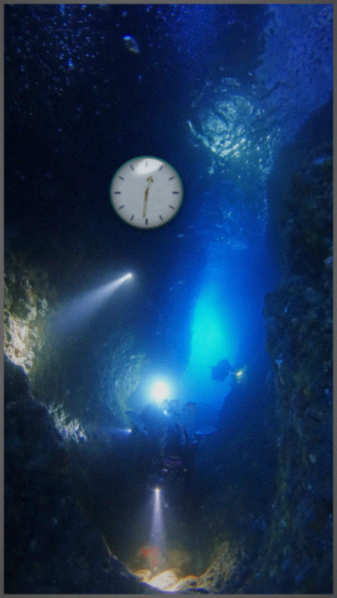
h=12 m=31
